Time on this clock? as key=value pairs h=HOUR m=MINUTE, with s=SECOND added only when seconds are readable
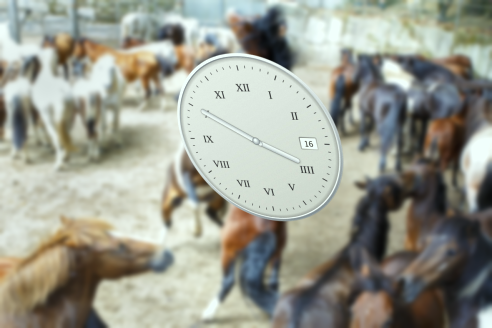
h=3 m=50
